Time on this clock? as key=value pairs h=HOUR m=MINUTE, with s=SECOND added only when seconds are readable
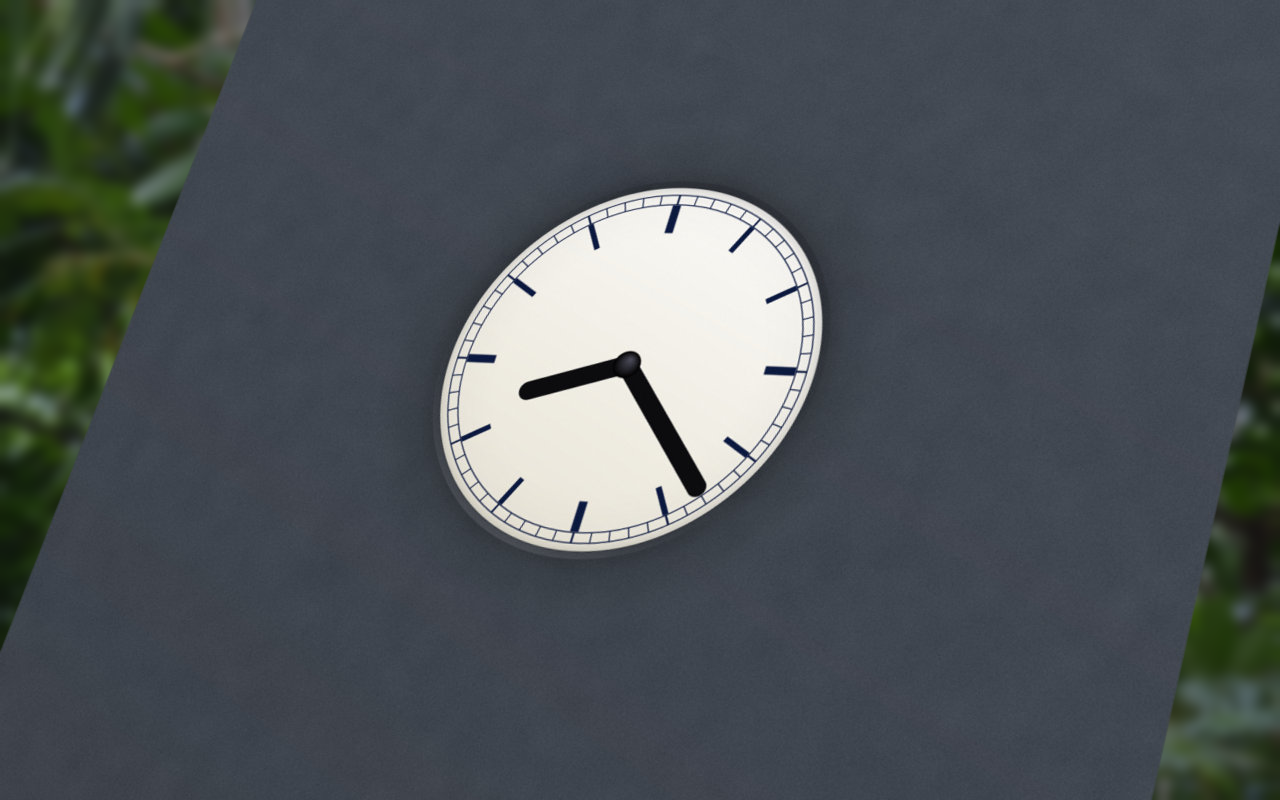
h=8 m=23
